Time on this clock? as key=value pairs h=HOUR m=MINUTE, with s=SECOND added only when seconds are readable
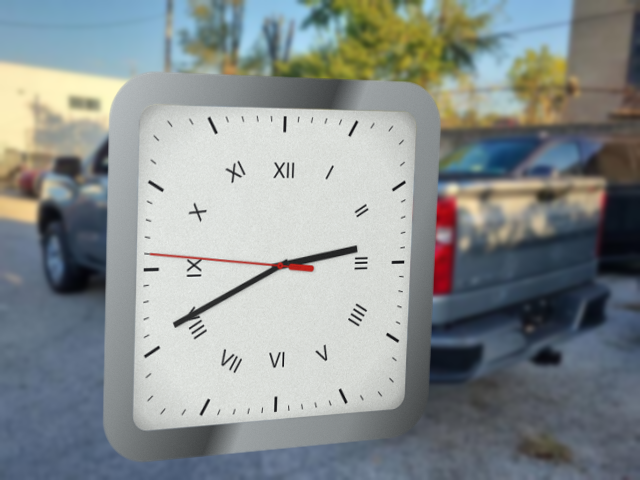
h=2 m=40 s=46
